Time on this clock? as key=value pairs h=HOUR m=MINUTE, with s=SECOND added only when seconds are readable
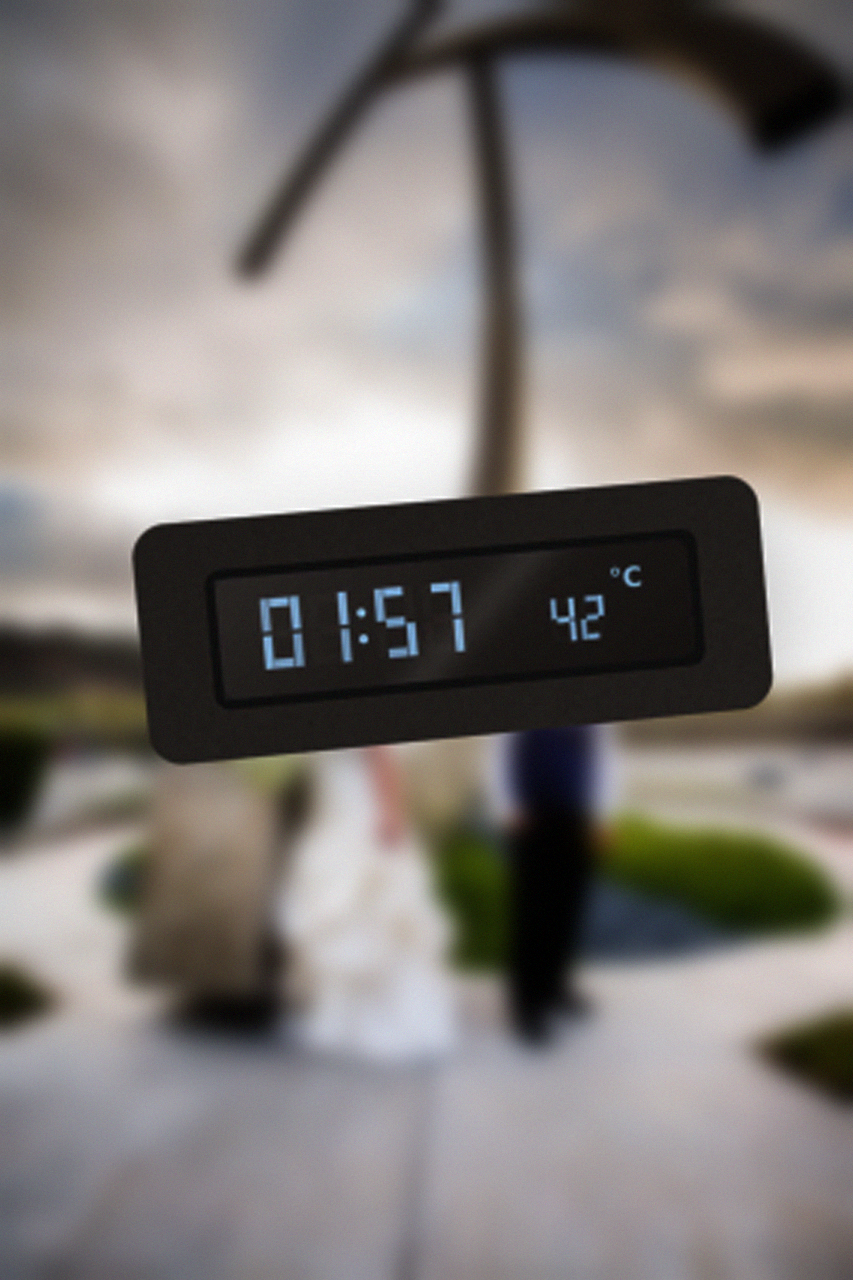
h=1 m=57
